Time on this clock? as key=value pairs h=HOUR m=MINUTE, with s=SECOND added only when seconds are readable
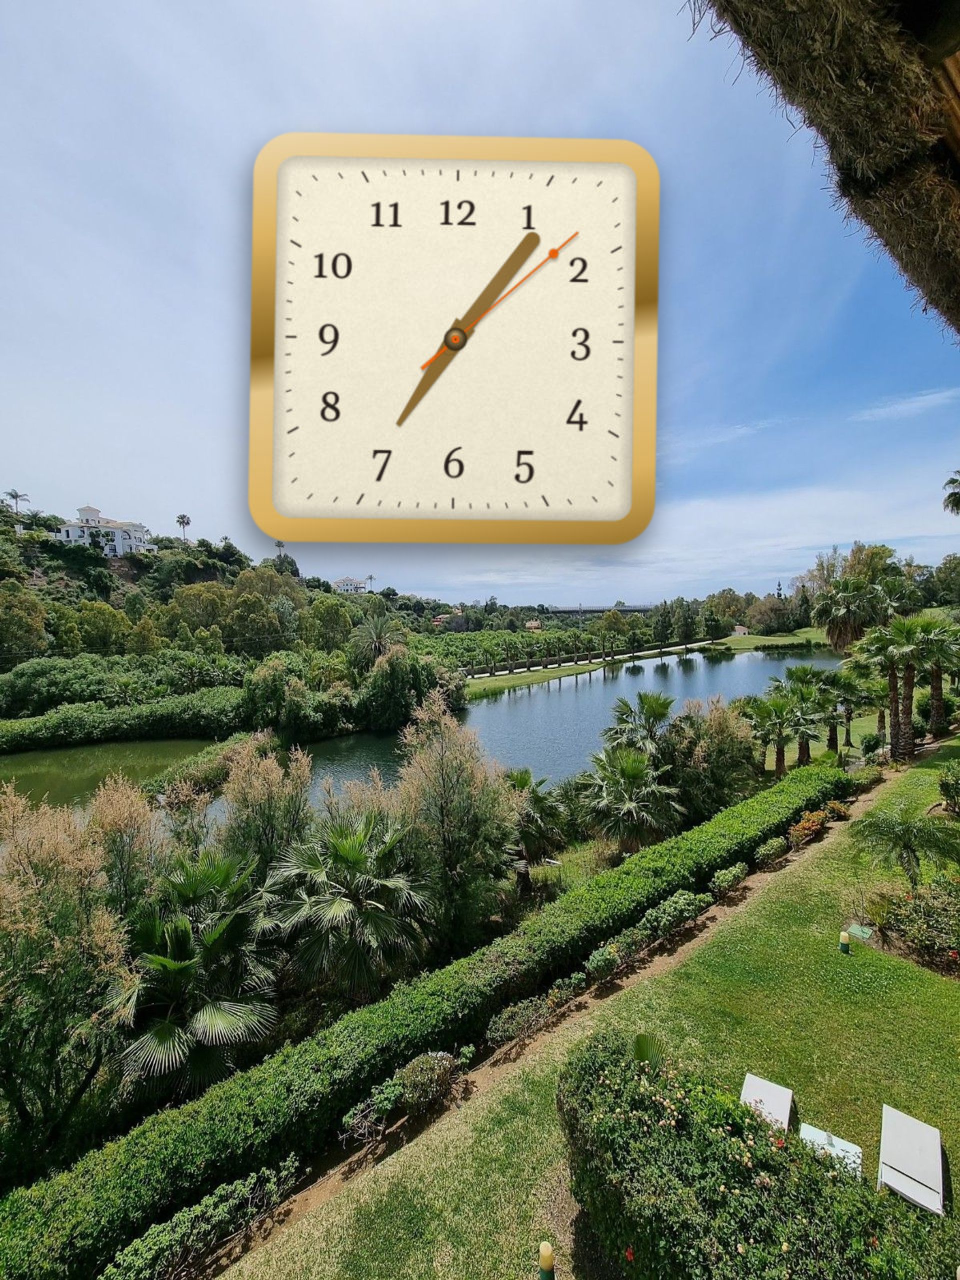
h=7 m=6 s=8
